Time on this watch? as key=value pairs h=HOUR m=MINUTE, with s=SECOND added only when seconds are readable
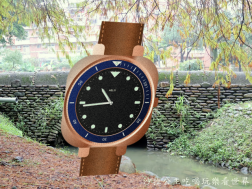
h=10 m=44
